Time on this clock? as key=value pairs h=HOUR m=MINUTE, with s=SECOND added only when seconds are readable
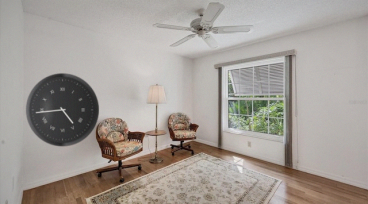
h=4 m=44
